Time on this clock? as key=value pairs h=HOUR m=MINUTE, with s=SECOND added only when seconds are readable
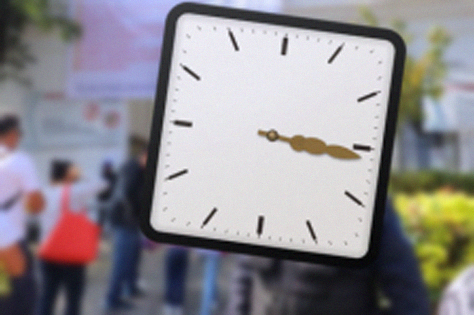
h=3 m=16
